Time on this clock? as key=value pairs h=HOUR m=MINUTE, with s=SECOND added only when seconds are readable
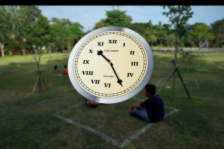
h=10 m=25
